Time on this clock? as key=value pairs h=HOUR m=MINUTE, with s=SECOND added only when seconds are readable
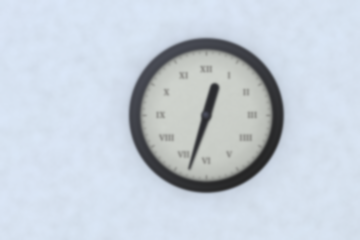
h=12 m=33
